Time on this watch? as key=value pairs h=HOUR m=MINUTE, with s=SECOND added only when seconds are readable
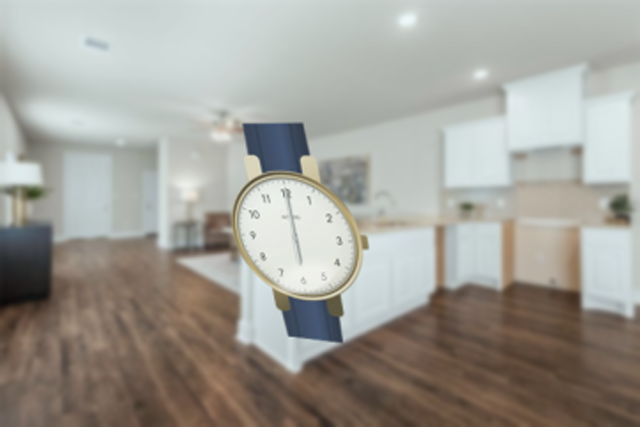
h=6 m=0
